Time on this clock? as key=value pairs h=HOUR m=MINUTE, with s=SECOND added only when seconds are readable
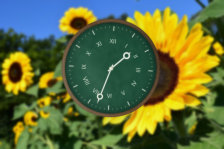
h=1 m=33
